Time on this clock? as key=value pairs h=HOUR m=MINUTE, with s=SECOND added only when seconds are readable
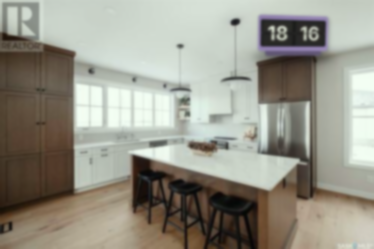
h=18 m=16
